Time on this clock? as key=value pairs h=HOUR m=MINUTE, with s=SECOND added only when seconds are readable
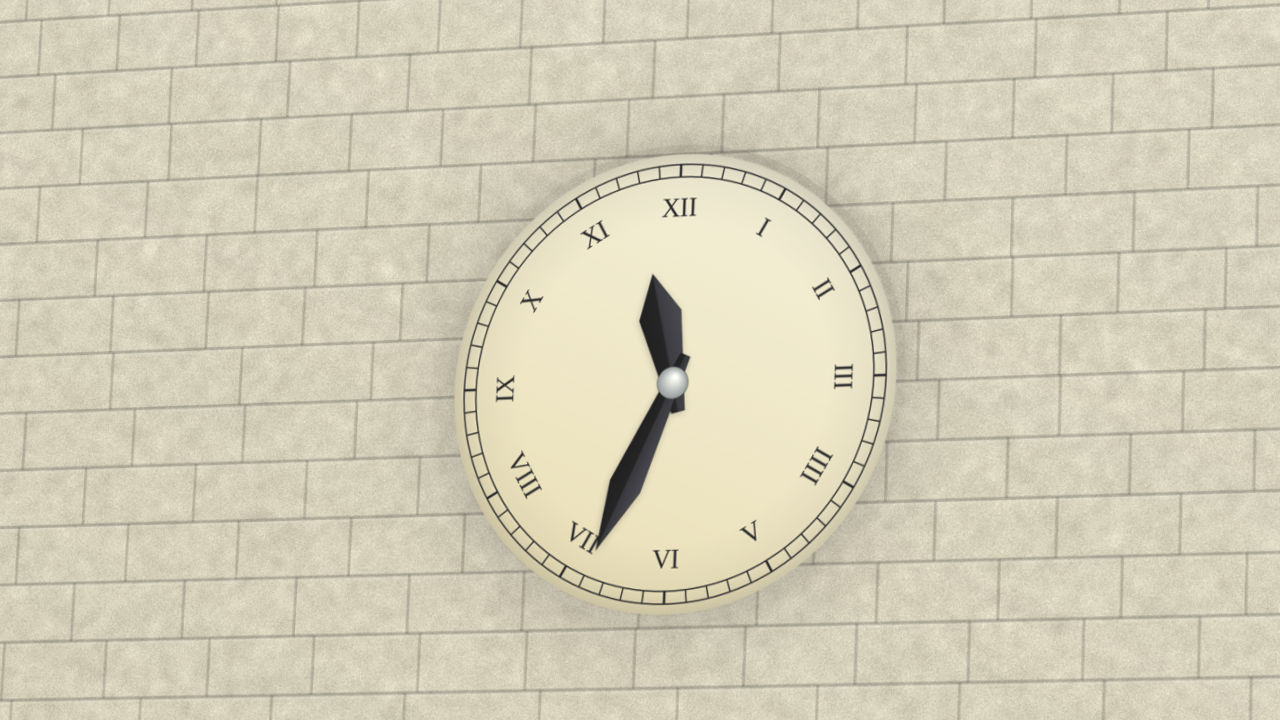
h=11 m=34
